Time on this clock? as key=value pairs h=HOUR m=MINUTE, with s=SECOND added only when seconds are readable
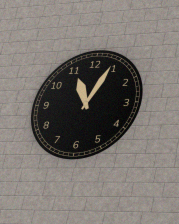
h=11 m=4
